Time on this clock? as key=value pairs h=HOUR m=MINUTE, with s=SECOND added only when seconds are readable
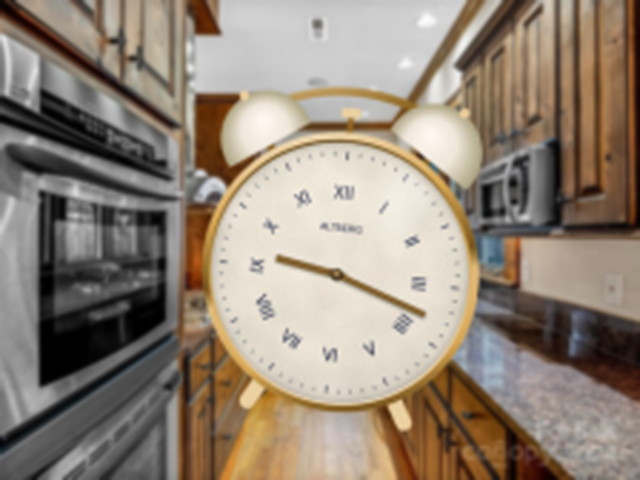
h=9 m=18
